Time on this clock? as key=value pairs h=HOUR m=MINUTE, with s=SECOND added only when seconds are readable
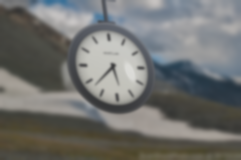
h=5 m=38
